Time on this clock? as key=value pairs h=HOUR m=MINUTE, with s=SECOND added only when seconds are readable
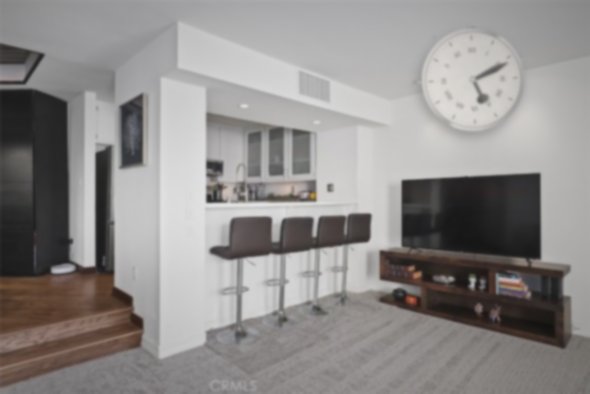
h=5 m=11
